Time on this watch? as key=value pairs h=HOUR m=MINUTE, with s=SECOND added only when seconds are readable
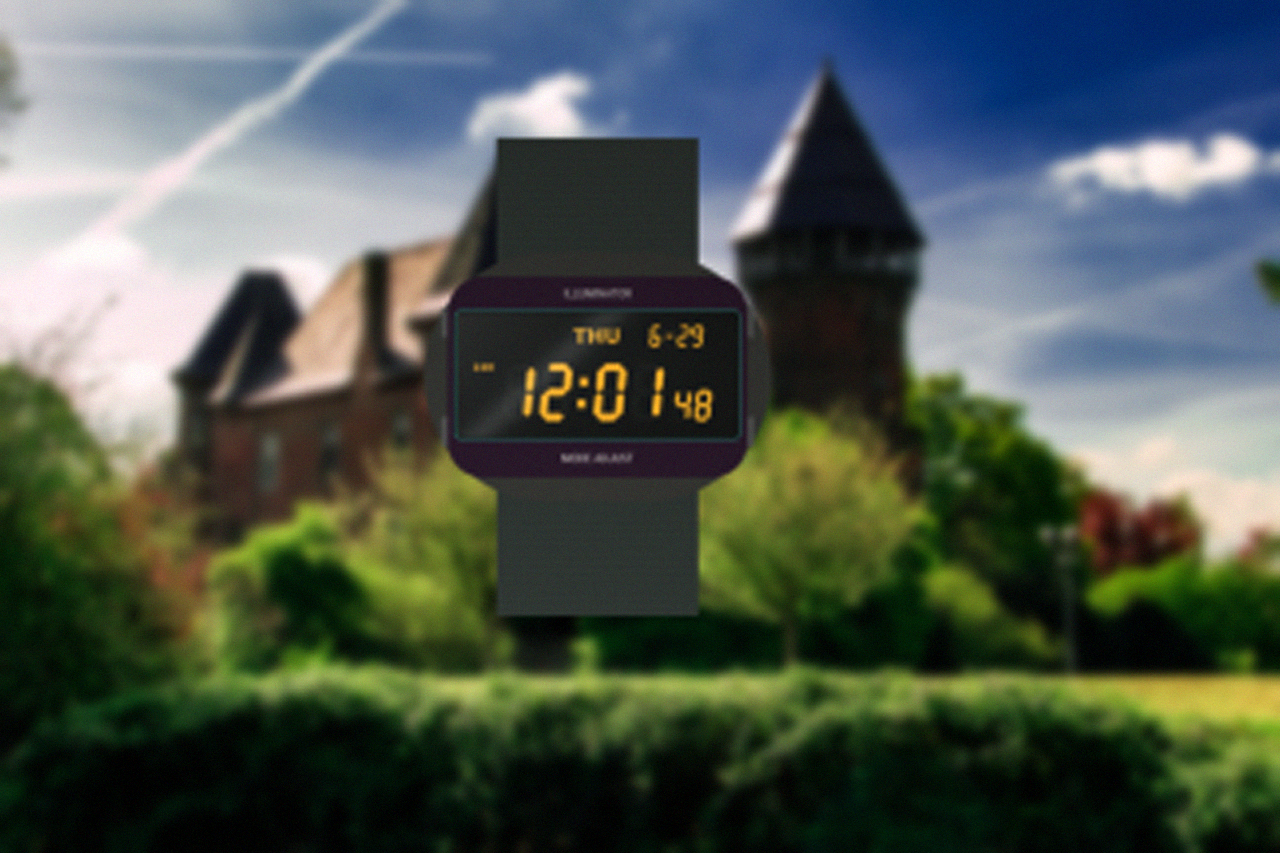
h=12 m=1 s=48
